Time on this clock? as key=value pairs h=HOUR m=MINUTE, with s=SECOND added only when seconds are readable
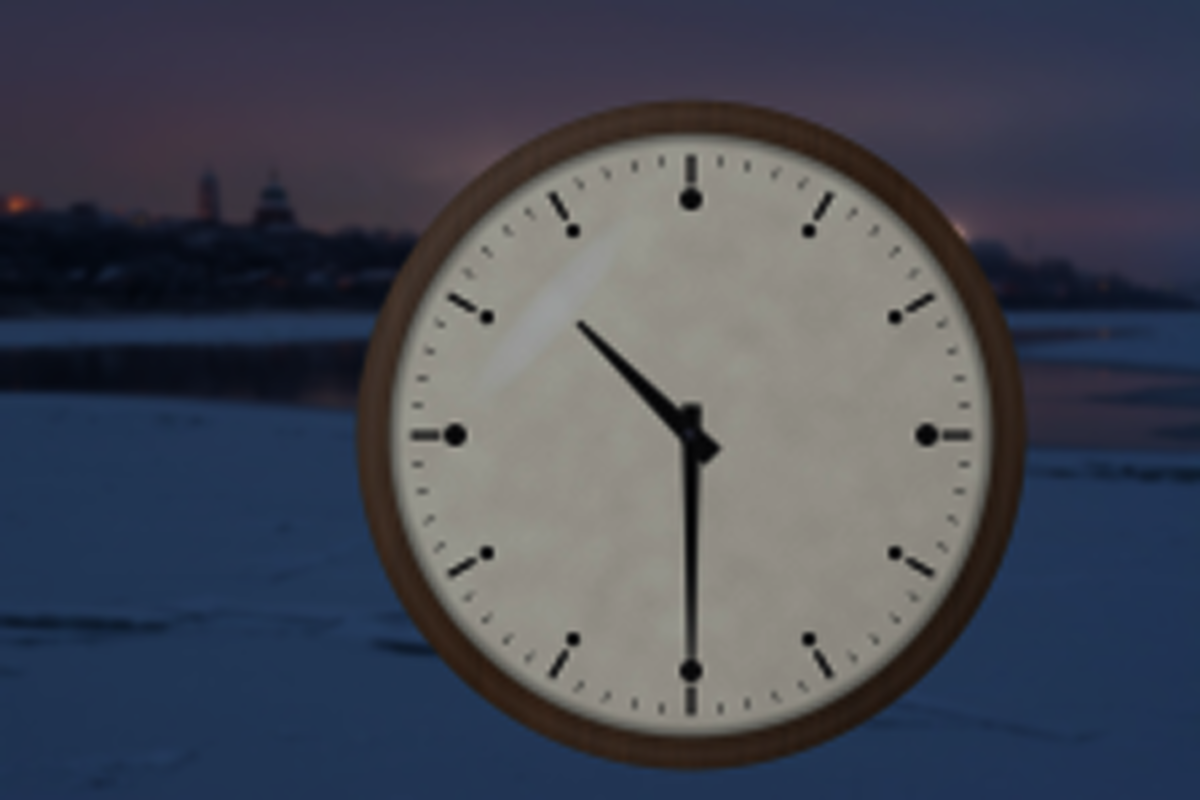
h=10 m=30
